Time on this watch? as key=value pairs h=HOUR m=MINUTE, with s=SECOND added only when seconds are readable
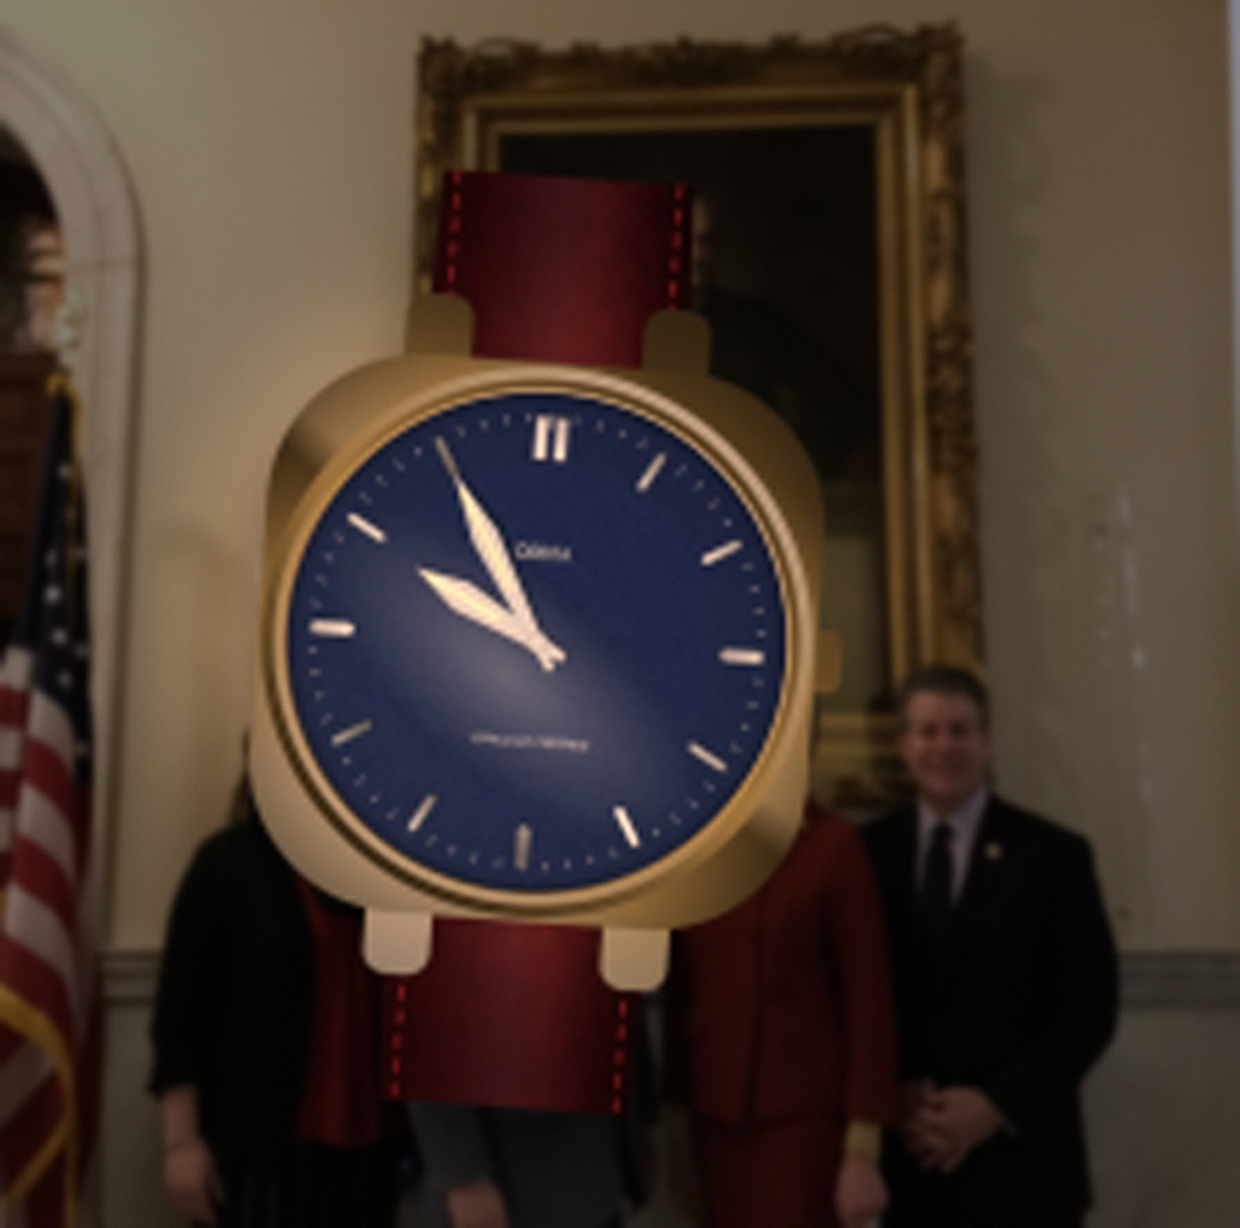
h=9 m=55
